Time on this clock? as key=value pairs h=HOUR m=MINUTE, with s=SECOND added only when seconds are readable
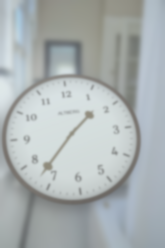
h=1 m=37
